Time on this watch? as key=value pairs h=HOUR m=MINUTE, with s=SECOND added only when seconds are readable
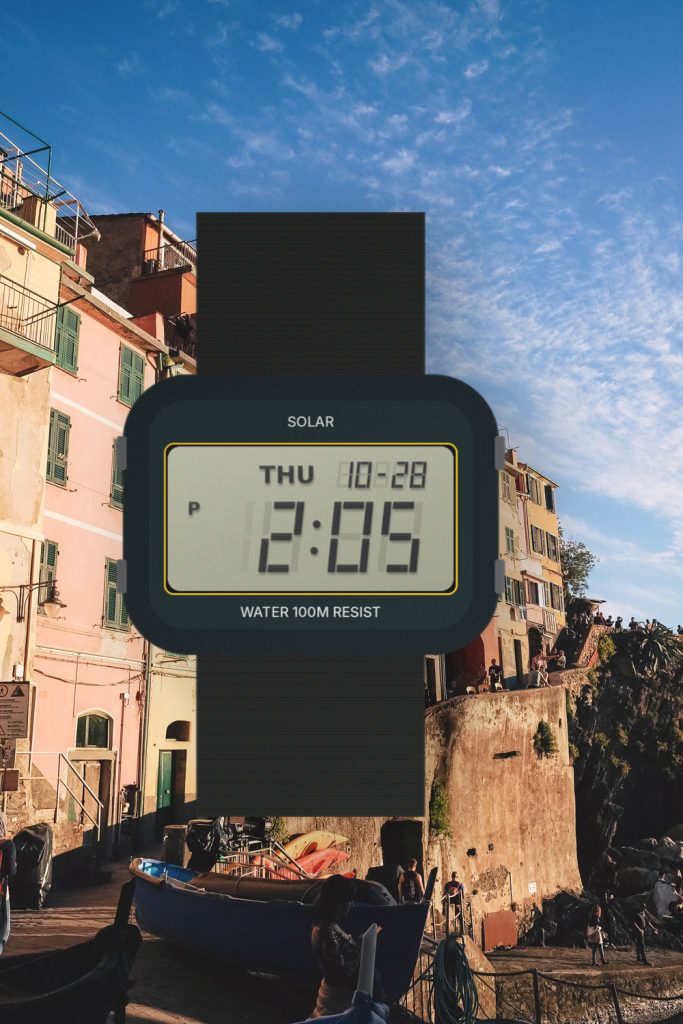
h=2 m=5
